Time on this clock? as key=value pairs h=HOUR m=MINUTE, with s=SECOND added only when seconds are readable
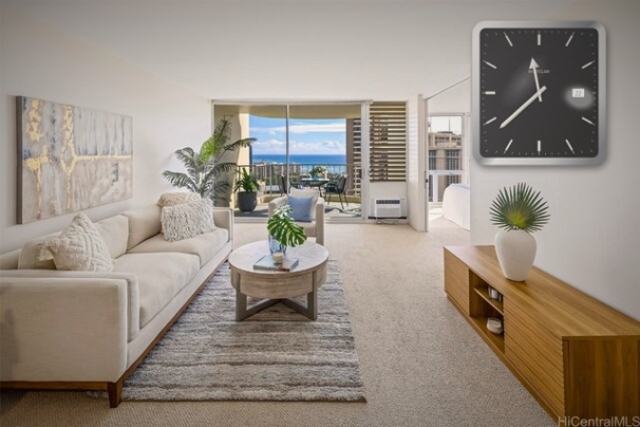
h=11 m=38
